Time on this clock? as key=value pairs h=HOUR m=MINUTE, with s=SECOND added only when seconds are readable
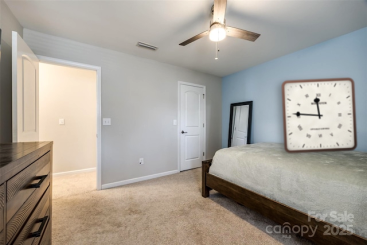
h=11 m=46
